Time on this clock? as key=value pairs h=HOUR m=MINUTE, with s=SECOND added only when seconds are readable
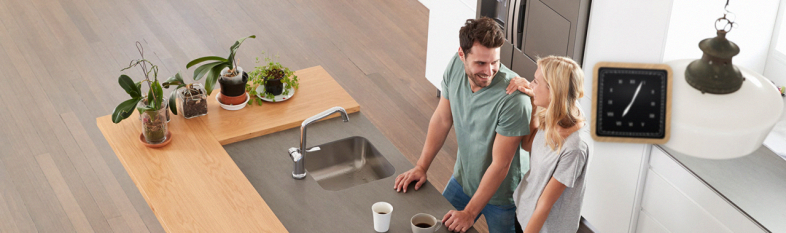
h=7 m=4
